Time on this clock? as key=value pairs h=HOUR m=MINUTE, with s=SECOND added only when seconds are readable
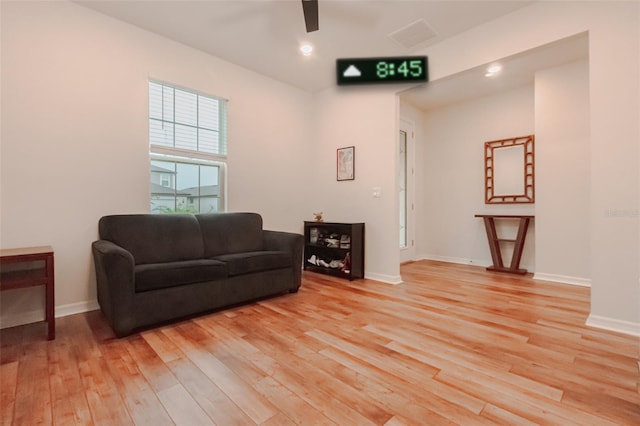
h=8 m=45
